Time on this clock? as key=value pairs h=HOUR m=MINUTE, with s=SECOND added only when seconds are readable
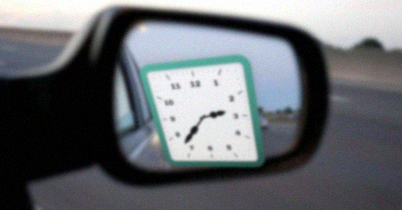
h=2 m=37
